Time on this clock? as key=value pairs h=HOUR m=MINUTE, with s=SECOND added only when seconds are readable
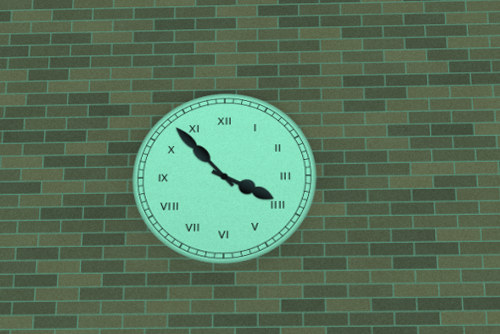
h=3 m=53
